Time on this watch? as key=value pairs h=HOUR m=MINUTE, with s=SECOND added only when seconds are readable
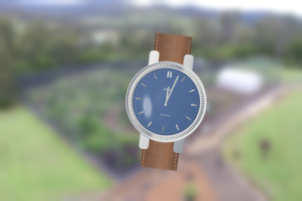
h=12 m=3
